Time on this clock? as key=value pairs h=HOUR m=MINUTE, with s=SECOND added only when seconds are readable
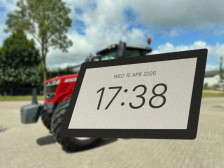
h=17 m=38
